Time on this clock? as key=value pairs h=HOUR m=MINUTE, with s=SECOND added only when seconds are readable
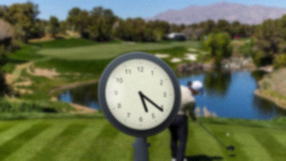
h=5 m=21
